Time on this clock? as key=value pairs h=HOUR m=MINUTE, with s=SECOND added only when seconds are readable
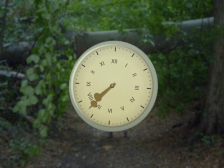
h=7 m=37
